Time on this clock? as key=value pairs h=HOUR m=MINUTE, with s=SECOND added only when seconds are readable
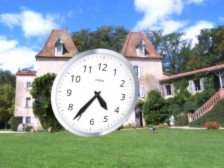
h=4 m=36
